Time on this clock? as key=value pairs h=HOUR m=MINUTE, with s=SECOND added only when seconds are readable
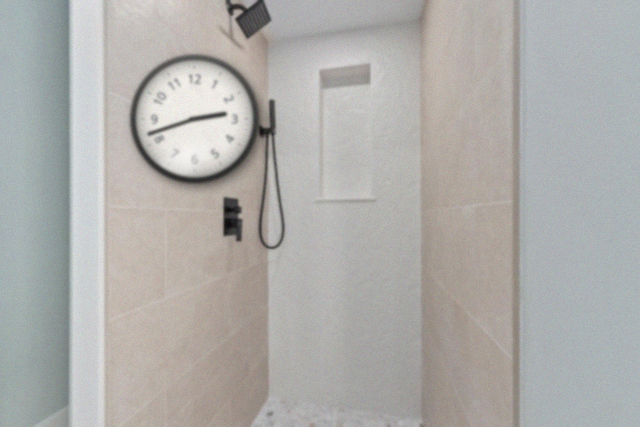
h=2 m=42
